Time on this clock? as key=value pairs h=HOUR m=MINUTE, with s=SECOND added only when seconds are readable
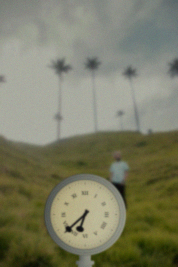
h=6 m=38
